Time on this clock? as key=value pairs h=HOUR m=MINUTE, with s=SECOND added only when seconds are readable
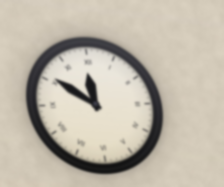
h=11 m=51
